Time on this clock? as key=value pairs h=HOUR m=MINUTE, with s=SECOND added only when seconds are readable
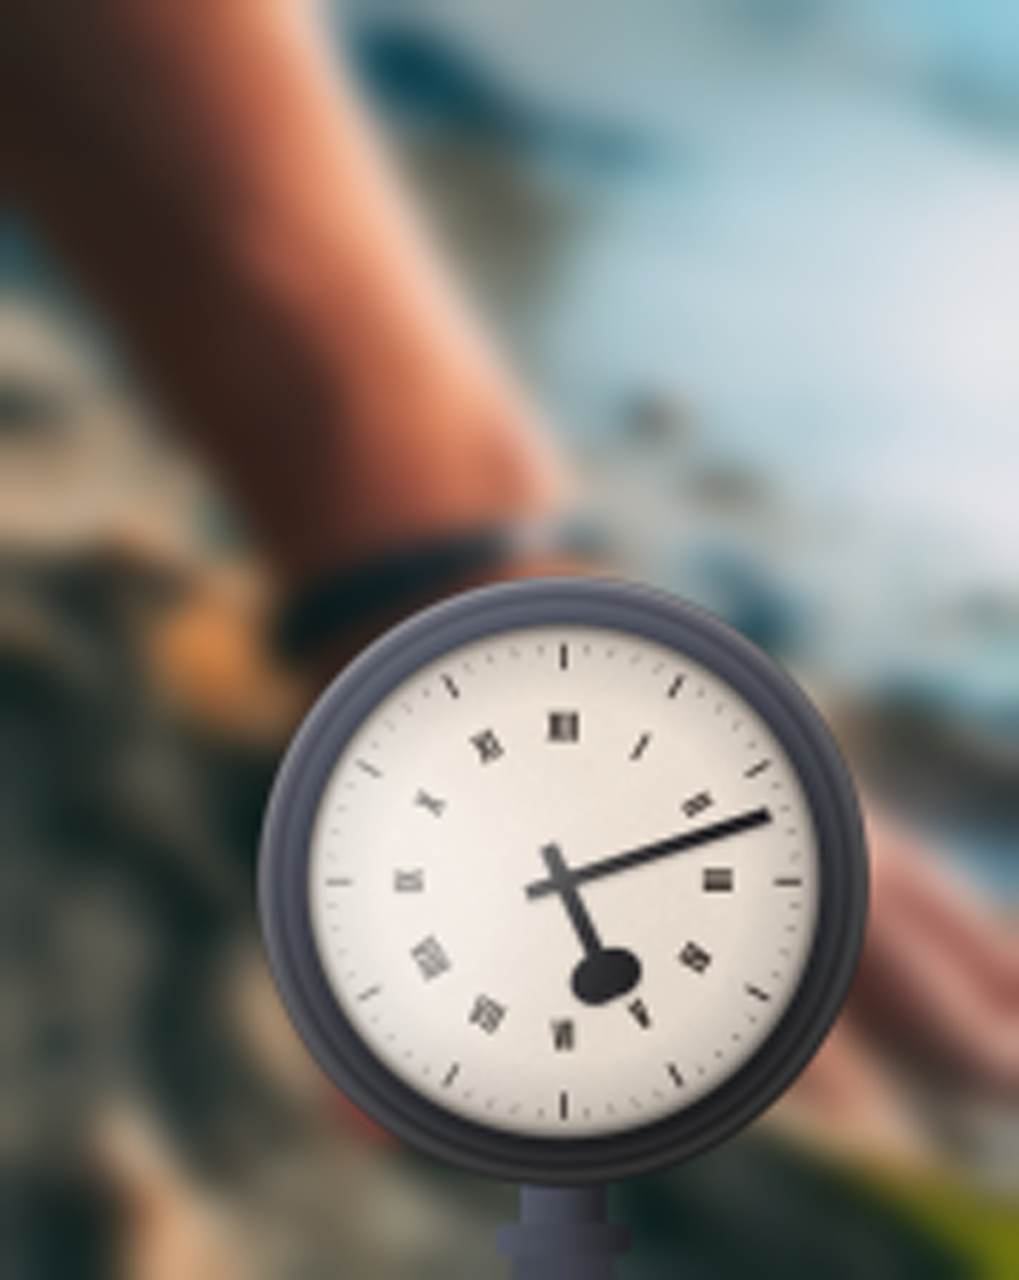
h=5 m=12
